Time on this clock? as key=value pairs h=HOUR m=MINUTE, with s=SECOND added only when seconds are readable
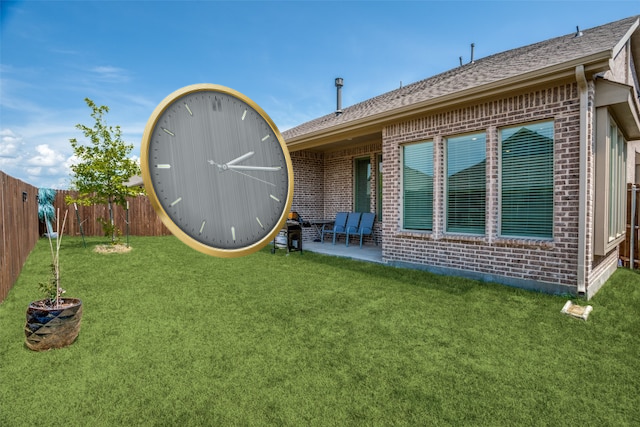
h=2 m=15 s=18
